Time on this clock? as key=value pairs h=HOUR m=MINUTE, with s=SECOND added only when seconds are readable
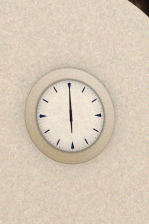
h=6 m=0
